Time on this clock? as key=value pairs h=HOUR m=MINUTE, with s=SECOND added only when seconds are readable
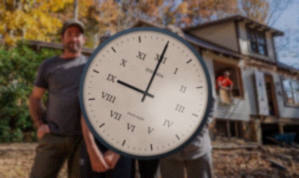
h=9 m=0
